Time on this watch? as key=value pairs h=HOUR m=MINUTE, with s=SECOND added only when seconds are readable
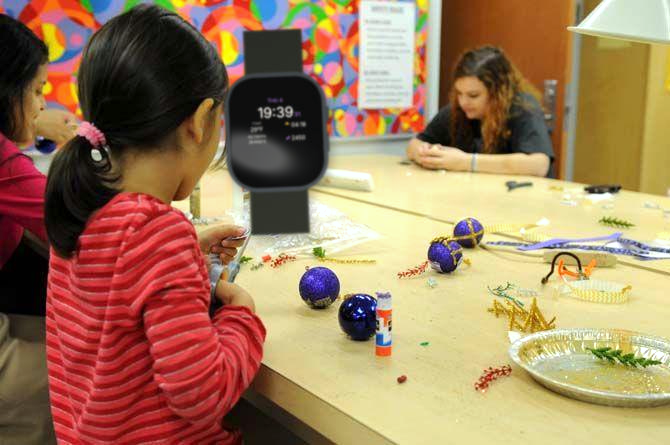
h=19 m=39
